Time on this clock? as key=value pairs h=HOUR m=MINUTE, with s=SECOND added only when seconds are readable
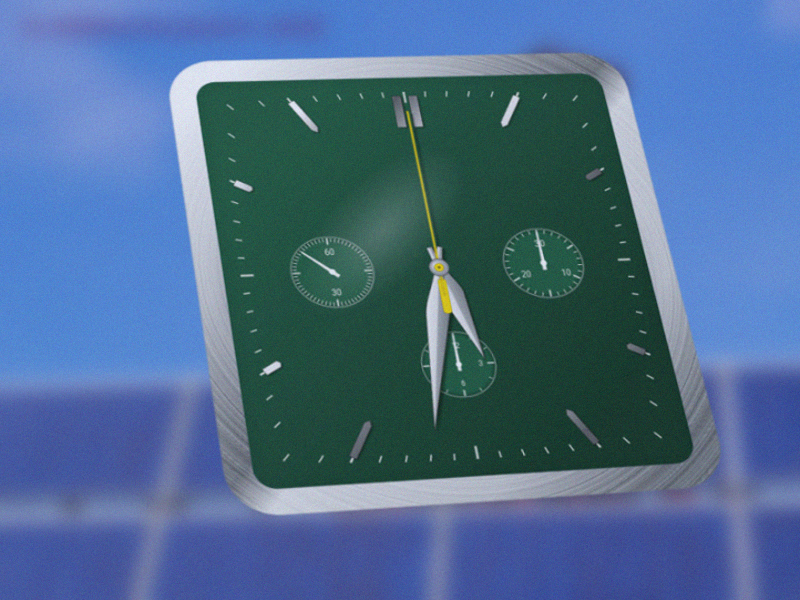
h=5 m=31 s=52
